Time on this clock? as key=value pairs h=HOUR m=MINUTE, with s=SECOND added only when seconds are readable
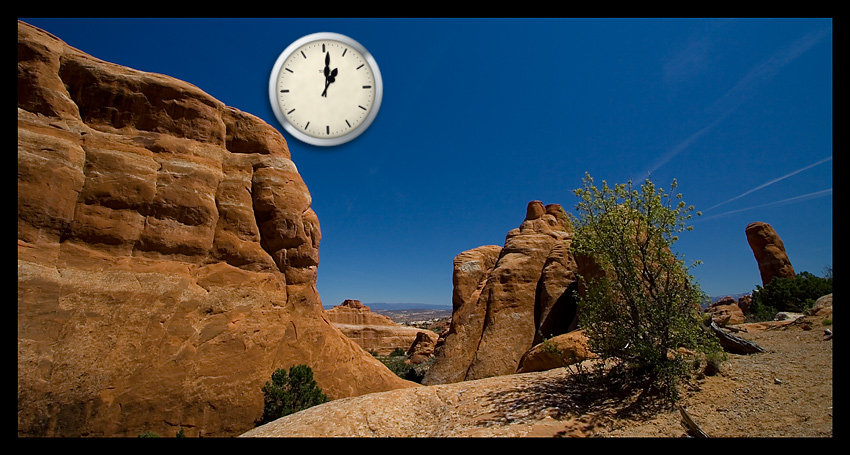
h=1 m=1
